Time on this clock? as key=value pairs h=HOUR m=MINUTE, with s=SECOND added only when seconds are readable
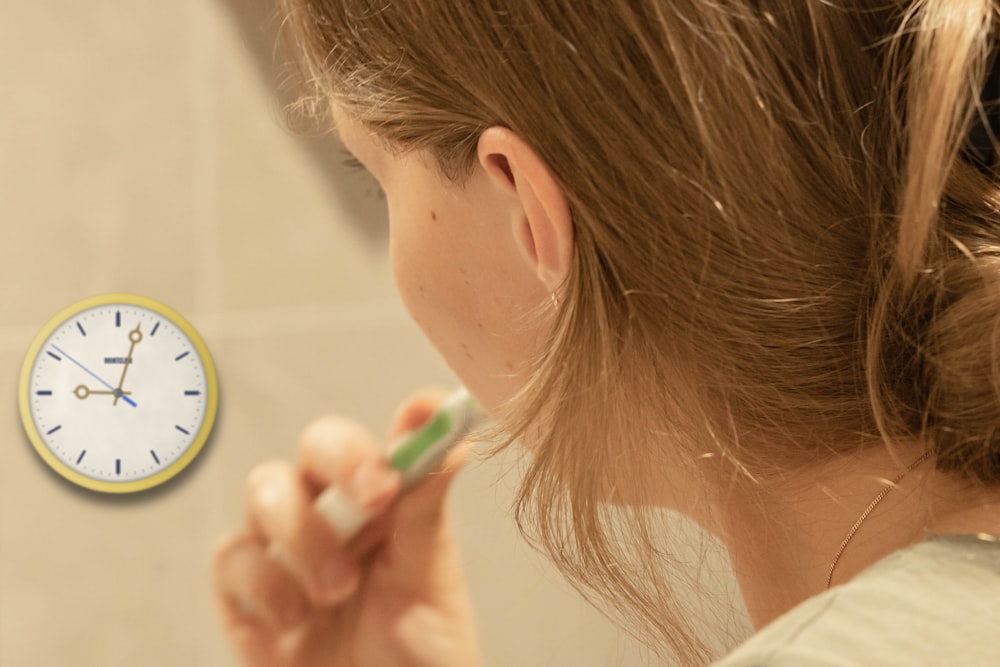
h=9 m=2 s=51
